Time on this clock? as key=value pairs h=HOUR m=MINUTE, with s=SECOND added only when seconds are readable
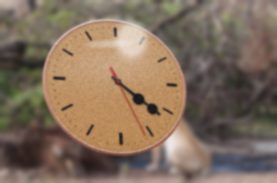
h=4 m=21 s=26
